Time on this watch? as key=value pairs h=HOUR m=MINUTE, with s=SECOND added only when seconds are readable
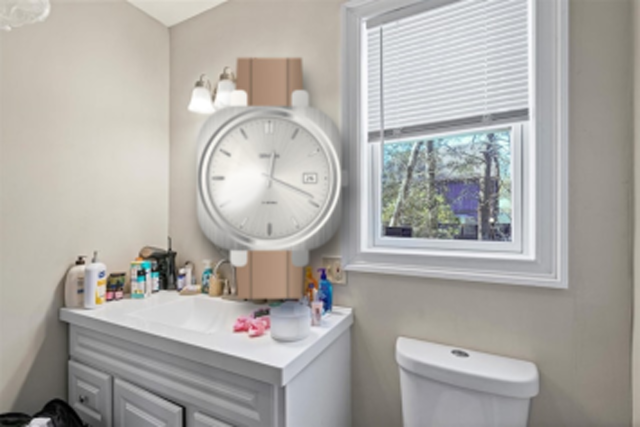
h=12 m=19
